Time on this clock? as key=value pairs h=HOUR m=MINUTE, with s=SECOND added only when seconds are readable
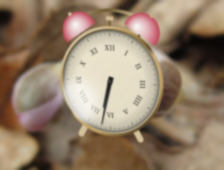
h=6 m=32
